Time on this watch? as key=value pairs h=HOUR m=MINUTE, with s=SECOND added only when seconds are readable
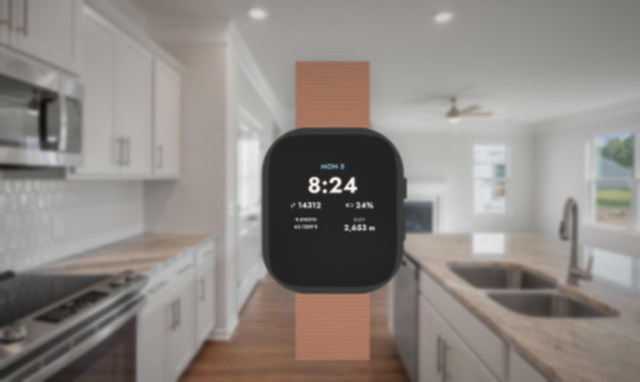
h=8 m=24
